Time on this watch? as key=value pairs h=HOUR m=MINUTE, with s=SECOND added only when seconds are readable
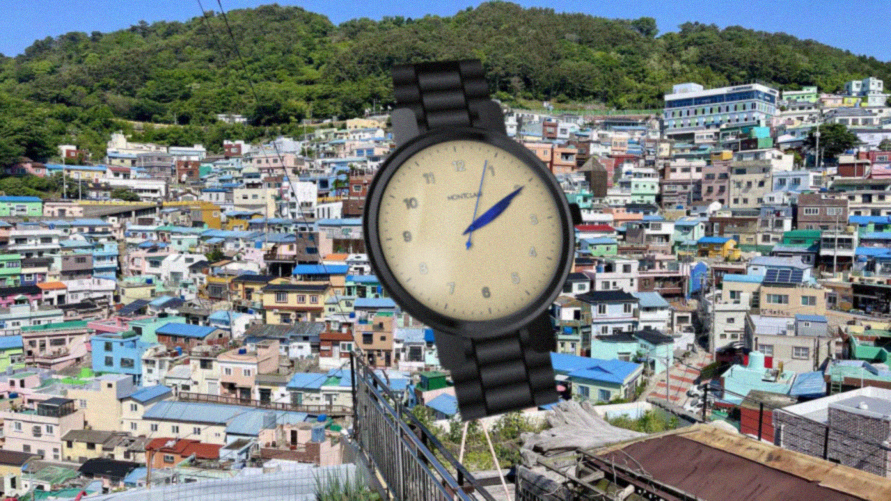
h=2 m=10 s=4
